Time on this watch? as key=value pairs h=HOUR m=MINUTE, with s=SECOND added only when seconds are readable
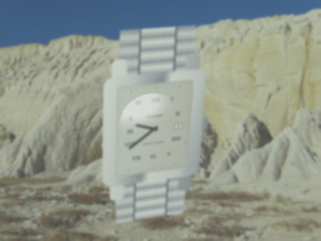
h=9 m=39
